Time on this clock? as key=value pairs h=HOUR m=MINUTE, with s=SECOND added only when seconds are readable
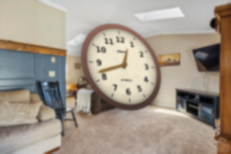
h=12 m=42
